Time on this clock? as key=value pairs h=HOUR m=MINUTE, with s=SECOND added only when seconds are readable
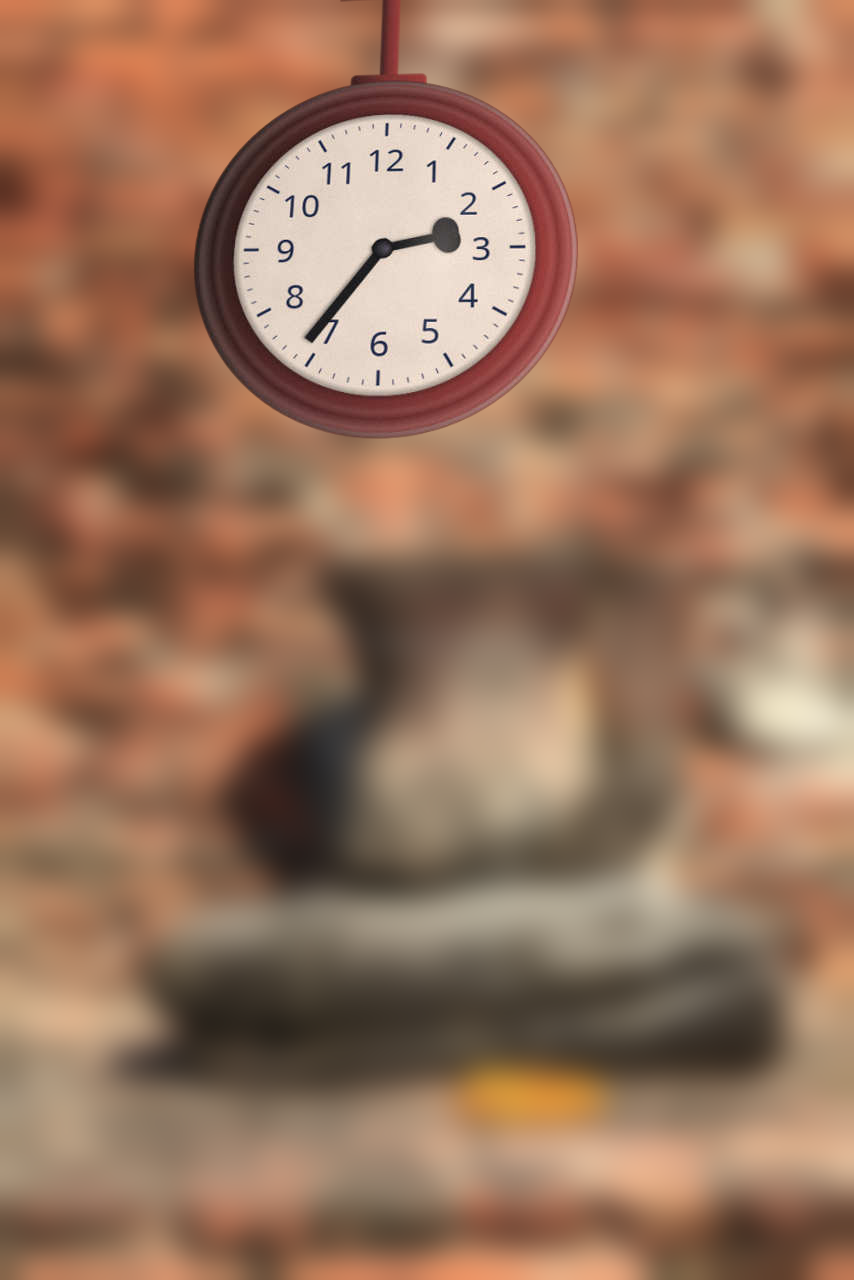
h=2 m=36
